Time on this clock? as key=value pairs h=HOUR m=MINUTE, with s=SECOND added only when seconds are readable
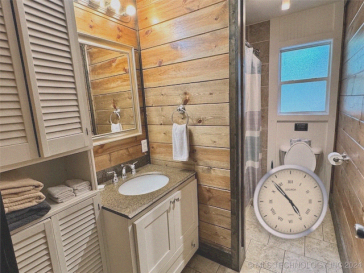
h=4 m=53
